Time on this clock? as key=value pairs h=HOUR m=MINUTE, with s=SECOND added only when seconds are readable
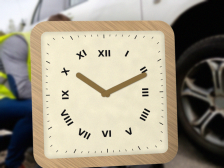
h=10 m=11
